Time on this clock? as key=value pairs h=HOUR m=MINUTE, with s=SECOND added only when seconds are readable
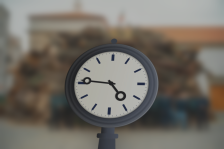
h=4 m=46
